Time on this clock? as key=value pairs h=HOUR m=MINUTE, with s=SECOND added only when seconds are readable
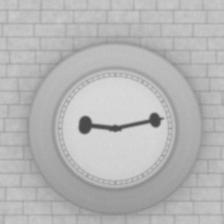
h=9 m=13
